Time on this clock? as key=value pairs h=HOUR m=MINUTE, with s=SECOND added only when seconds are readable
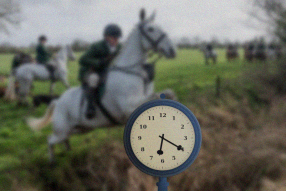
h=6 m=20
